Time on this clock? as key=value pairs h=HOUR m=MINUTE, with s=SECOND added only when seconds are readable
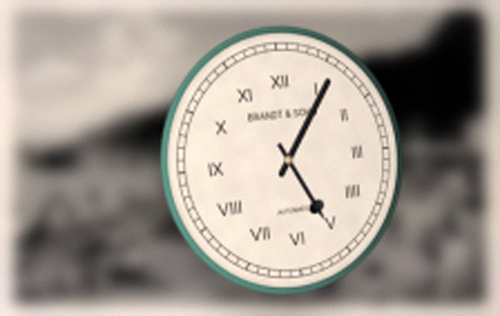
h=5 m=6
